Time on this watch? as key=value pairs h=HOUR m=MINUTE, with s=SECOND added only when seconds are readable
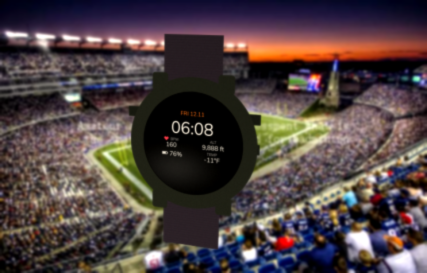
h=6 m=8
